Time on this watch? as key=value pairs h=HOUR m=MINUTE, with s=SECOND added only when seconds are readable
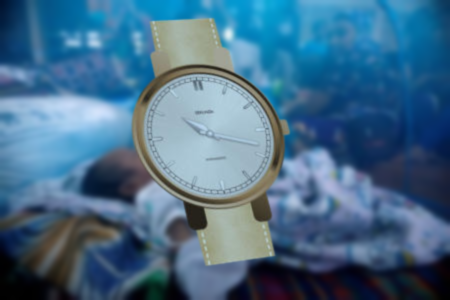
h=10 m=18
